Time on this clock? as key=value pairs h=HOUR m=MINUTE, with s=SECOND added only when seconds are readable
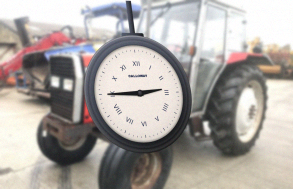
h=2 m=45
